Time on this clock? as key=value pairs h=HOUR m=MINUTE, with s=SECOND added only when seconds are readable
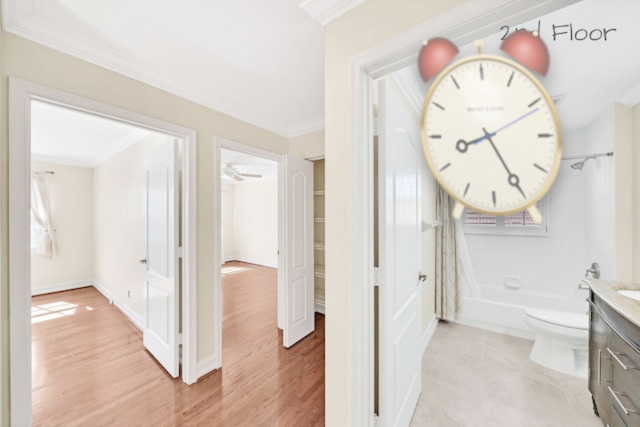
h=8 m=25 s=11
